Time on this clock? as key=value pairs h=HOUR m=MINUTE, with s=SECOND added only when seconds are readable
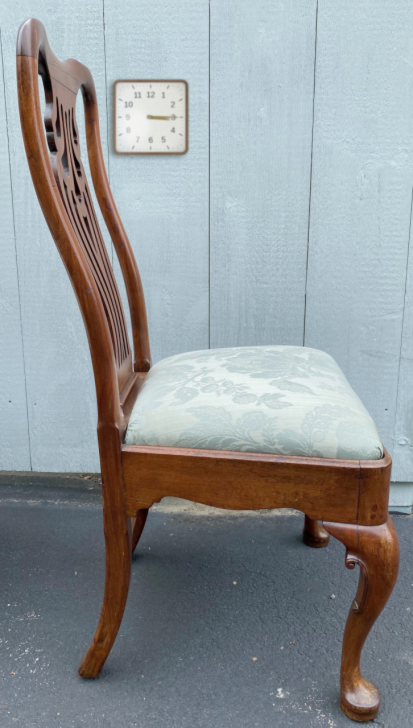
h=3 m=15
